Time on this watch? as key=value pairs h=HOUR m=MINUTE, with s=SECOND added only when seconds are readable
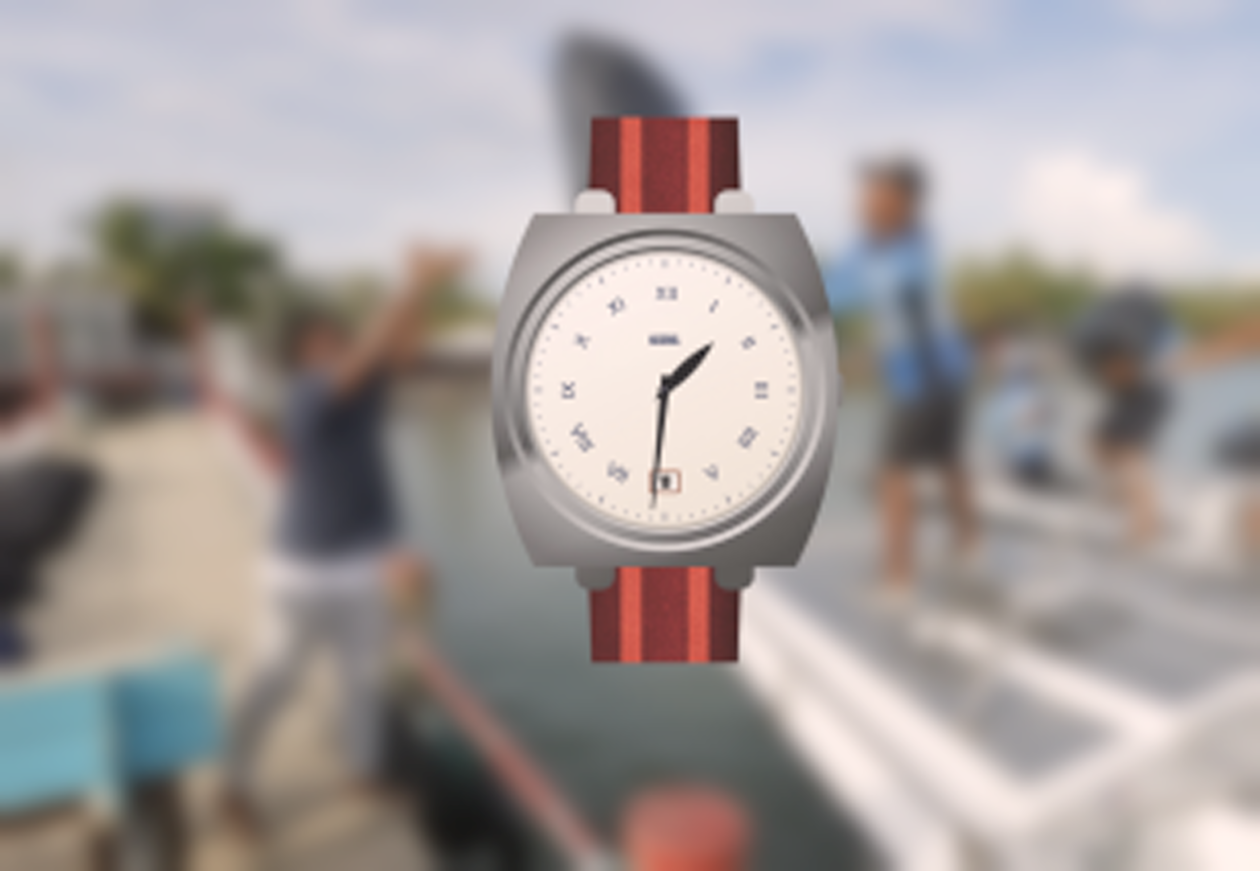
h=1 m=31
